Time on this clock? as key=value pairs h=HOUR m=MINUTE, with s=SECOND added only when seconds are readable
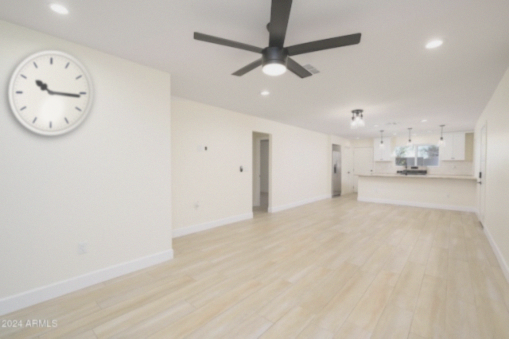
h=10 m=16
